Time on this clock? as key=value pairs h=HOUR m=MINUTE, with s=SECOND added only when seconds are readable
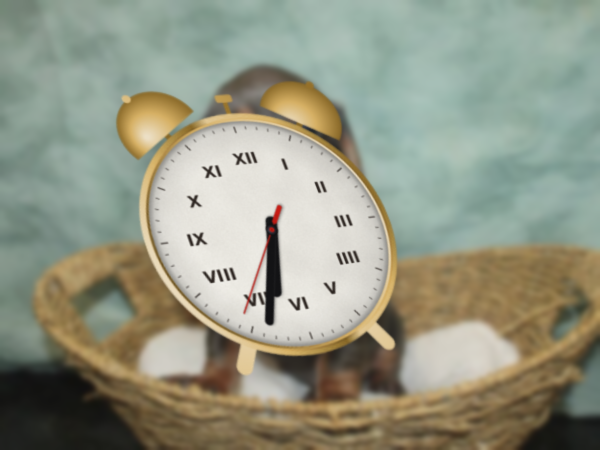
h=6 m=33 s=36
